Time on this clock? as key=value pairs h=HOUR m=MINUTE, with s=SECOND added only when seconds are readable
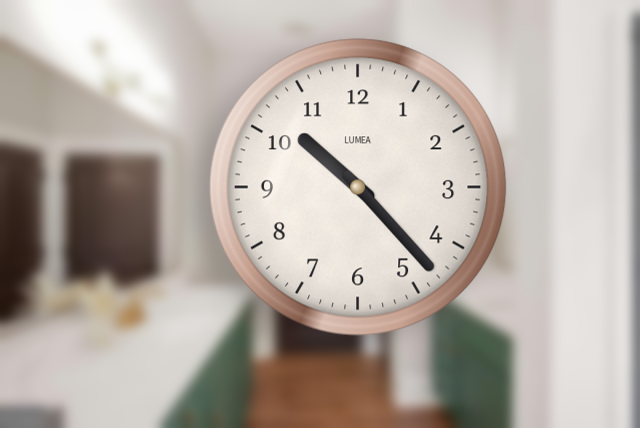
h=10 m=23
